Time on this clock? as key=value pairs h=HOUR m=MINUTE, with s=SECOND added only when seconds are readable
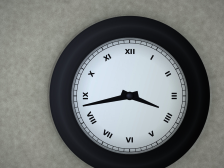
h=3 m=43
